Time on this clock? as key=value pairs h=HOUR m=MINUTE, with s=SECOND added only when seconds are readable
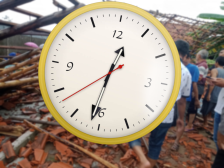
h=12 m=31 s=38
